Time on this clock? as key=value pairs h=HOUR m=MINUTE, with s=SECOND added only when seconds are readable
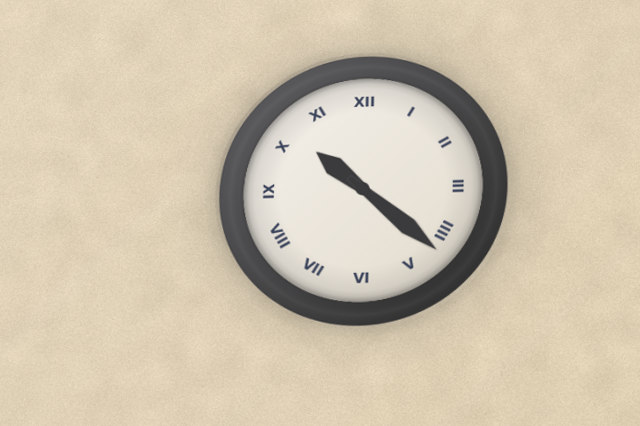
h=10 m=22
